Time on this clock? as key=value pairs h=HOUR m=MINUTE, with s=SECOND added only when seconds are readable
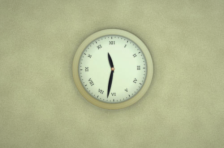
h=11 m=32
